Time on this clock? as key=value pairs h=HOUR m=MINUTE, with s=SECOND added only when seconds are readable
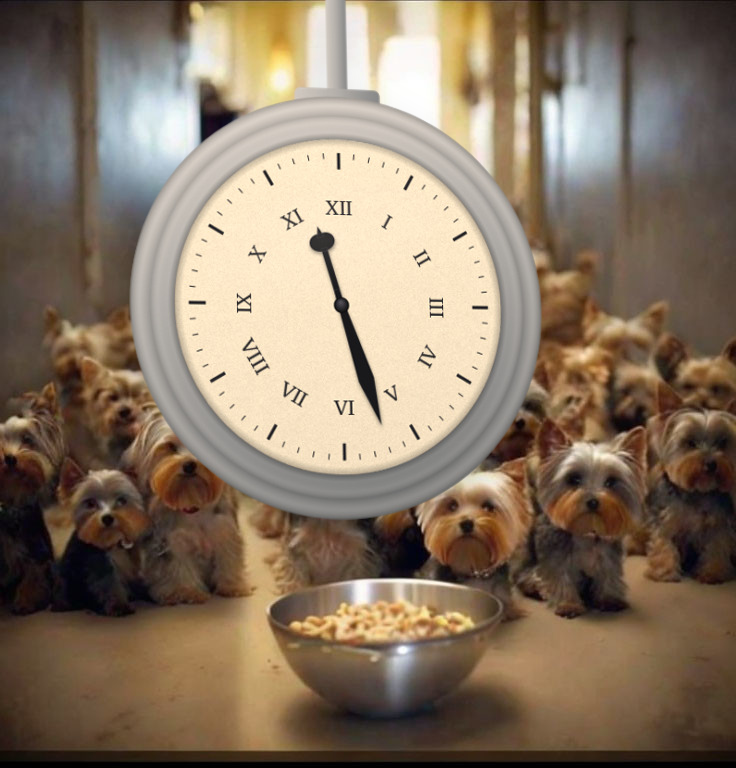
h=11 m=27
